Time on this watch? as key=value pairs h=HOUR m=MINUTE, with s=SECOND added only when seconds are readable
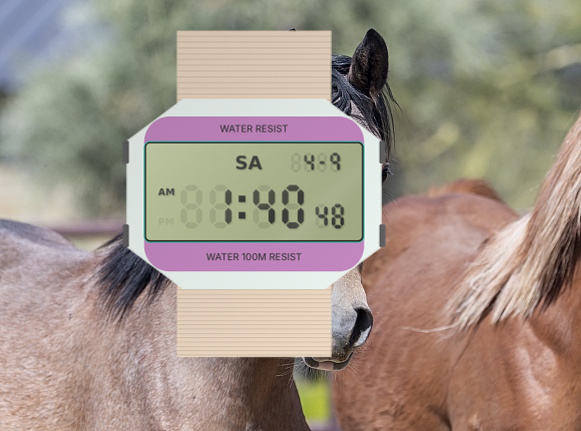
h=1 m=40 s=48
